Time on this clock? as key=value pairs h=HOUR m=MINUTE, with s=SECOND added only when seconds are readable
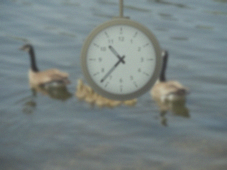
h=10 m=37
